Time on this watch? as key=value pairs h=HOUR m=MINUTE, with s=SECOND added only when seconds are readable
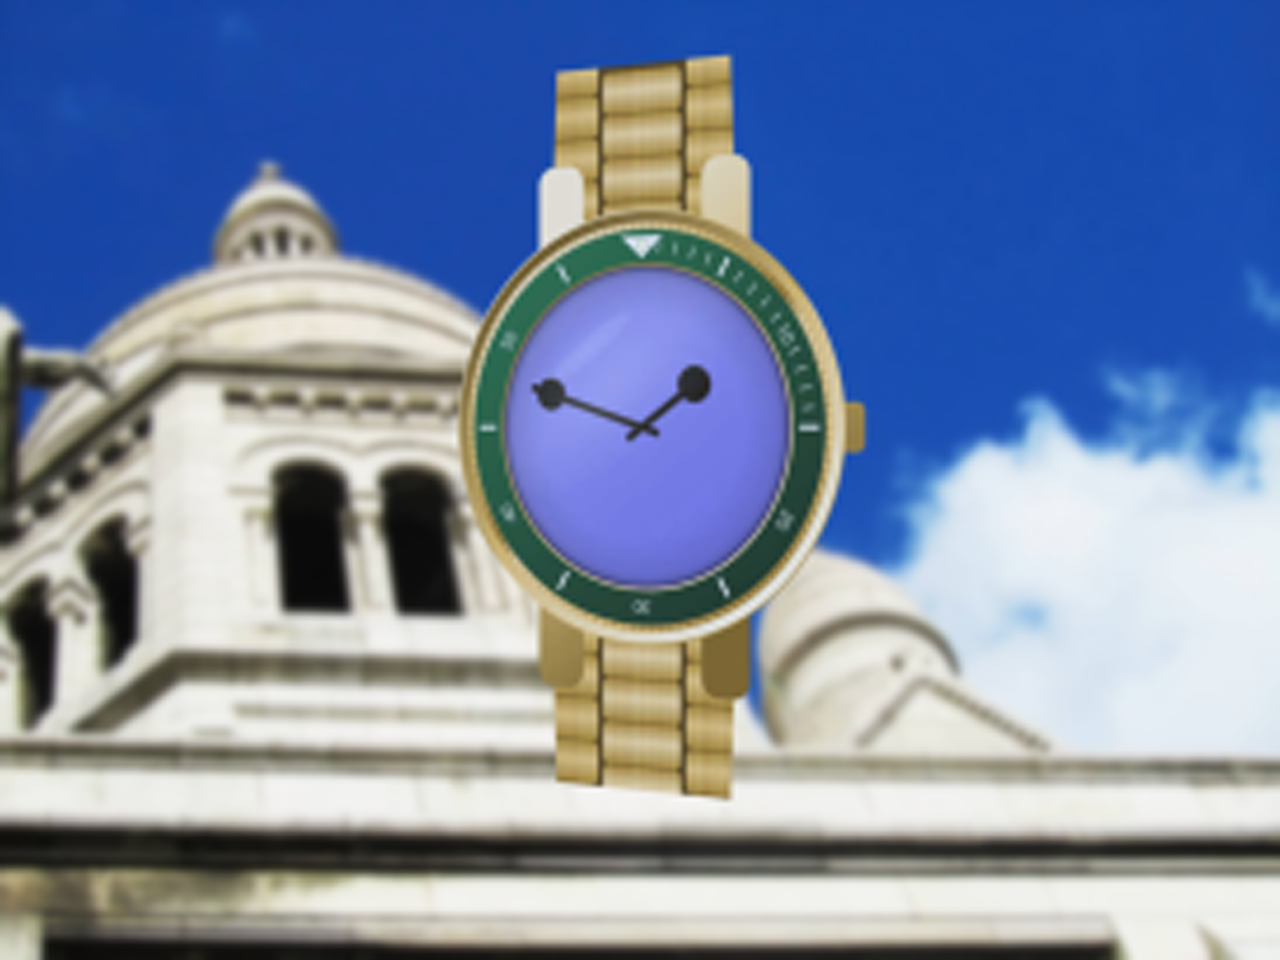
h=1 m=48
